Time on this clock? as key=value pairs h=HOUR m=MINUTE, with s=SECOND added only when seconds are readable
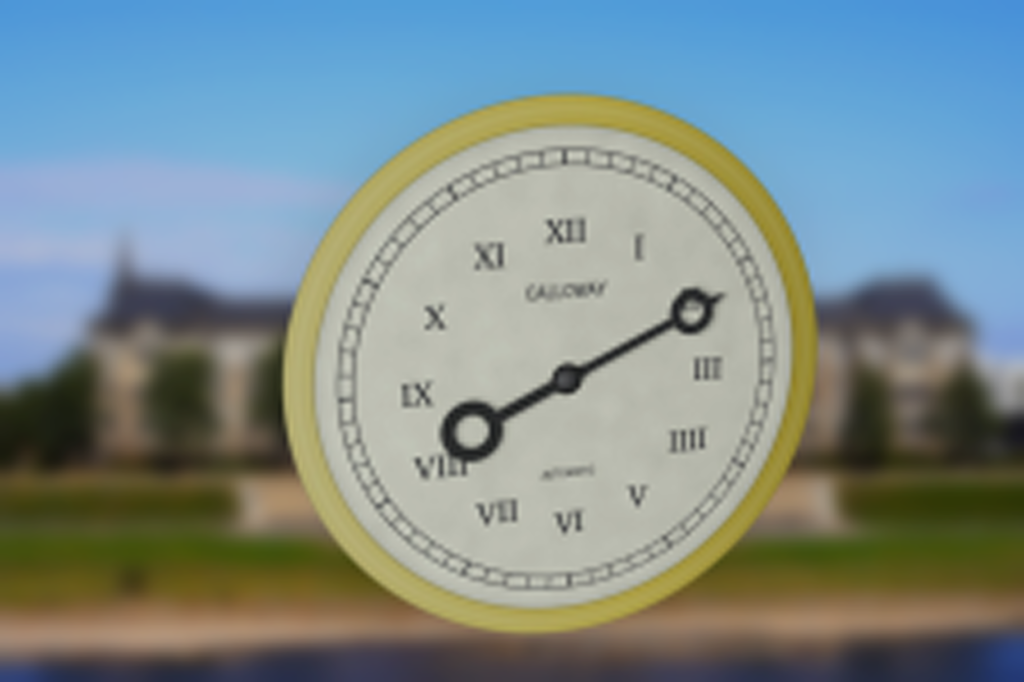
h=8 m=11
